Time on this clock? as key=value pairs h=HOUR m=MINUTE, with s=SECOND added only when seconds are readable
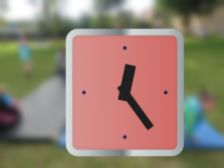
h=12 m=24
